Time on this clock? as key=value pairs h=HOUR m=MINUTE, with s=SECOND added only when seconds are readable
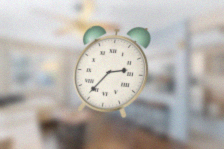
h=2 m=36
